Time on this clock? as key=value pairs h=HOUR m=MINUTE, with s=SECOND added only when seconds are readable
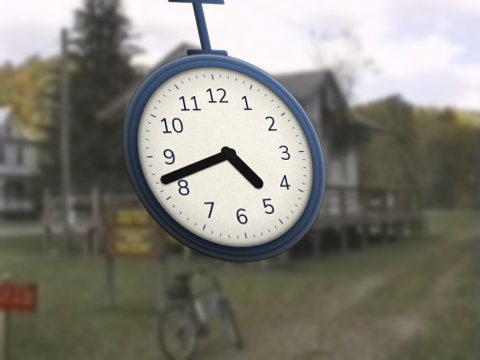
h=4 m=42
